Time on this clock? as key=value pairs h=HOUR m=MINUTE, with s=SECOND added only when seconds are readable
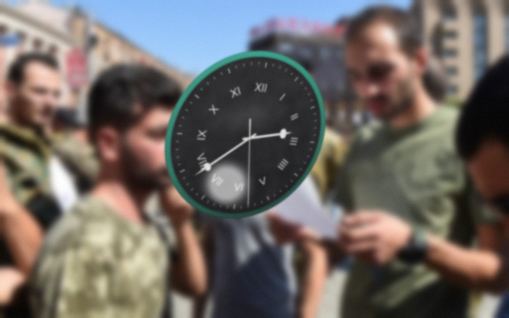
h=2 m=38 s=28
